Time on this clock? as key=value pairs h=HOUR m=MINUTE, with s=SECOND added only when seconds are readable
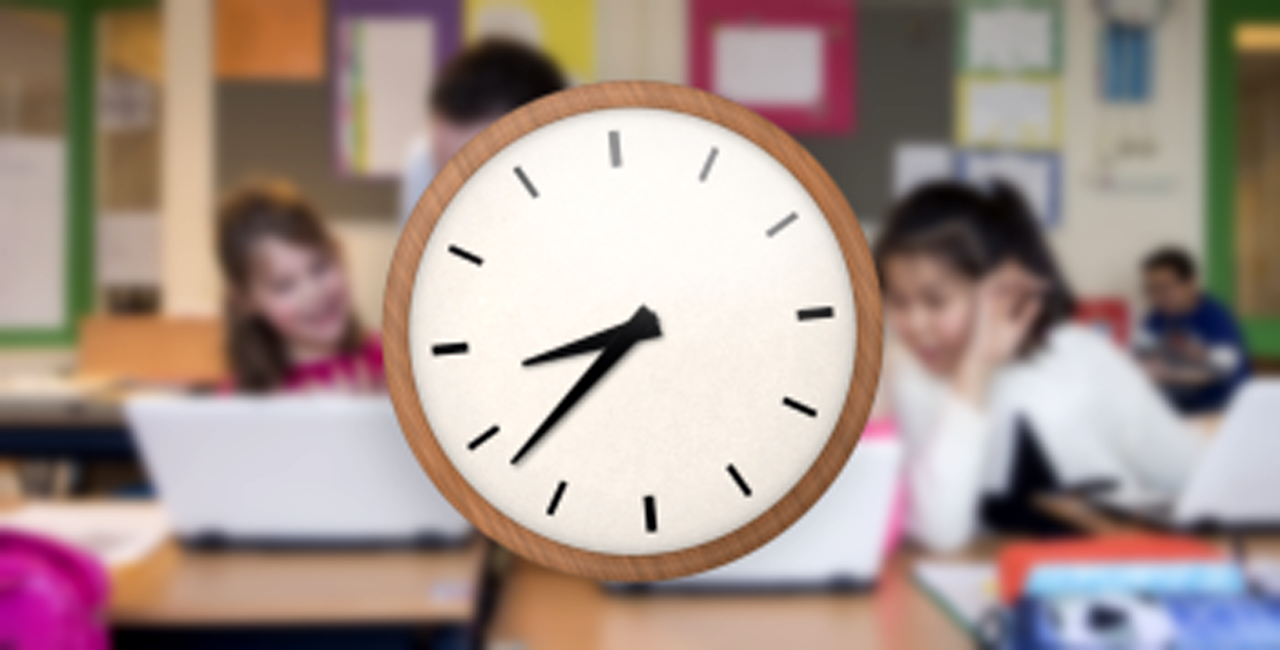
h=8 m=38
